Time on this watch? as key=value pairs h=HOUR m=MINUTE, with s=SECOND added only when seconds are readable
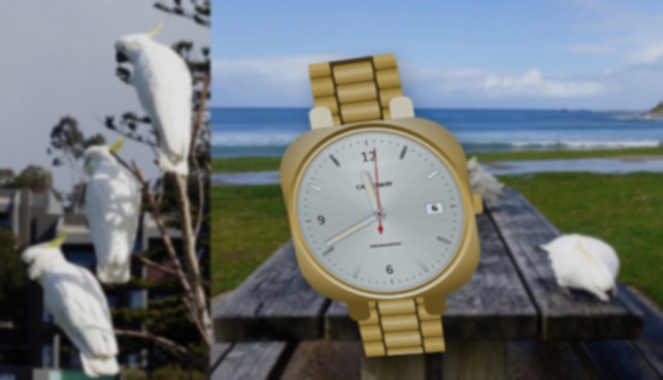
h=11 m=41 s=1
